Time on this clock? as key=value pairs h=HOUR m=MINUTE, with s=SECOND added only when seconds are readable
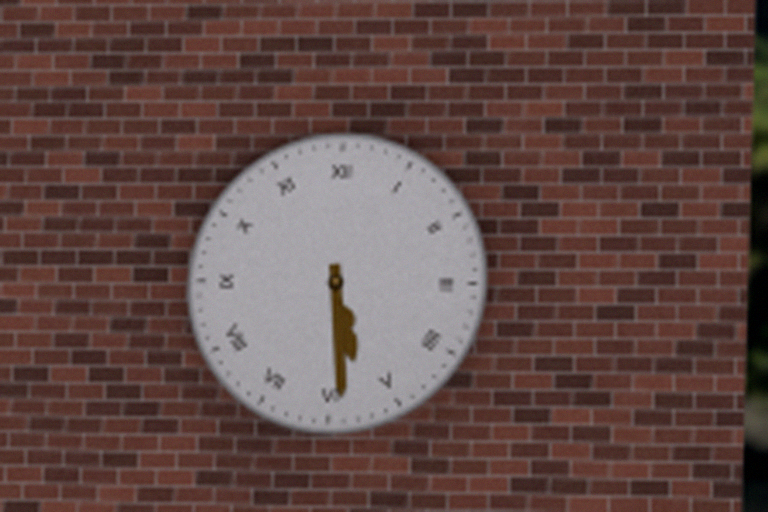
h=5 m=29
